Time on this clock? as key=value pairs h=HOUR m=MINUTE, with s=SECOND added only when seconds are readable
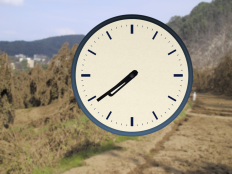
h=7 m=39
